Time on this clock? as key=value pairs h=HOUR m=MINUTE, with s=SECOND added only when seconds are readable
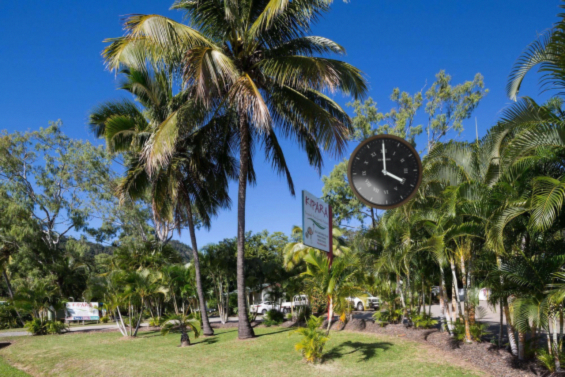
h=4 m=0
